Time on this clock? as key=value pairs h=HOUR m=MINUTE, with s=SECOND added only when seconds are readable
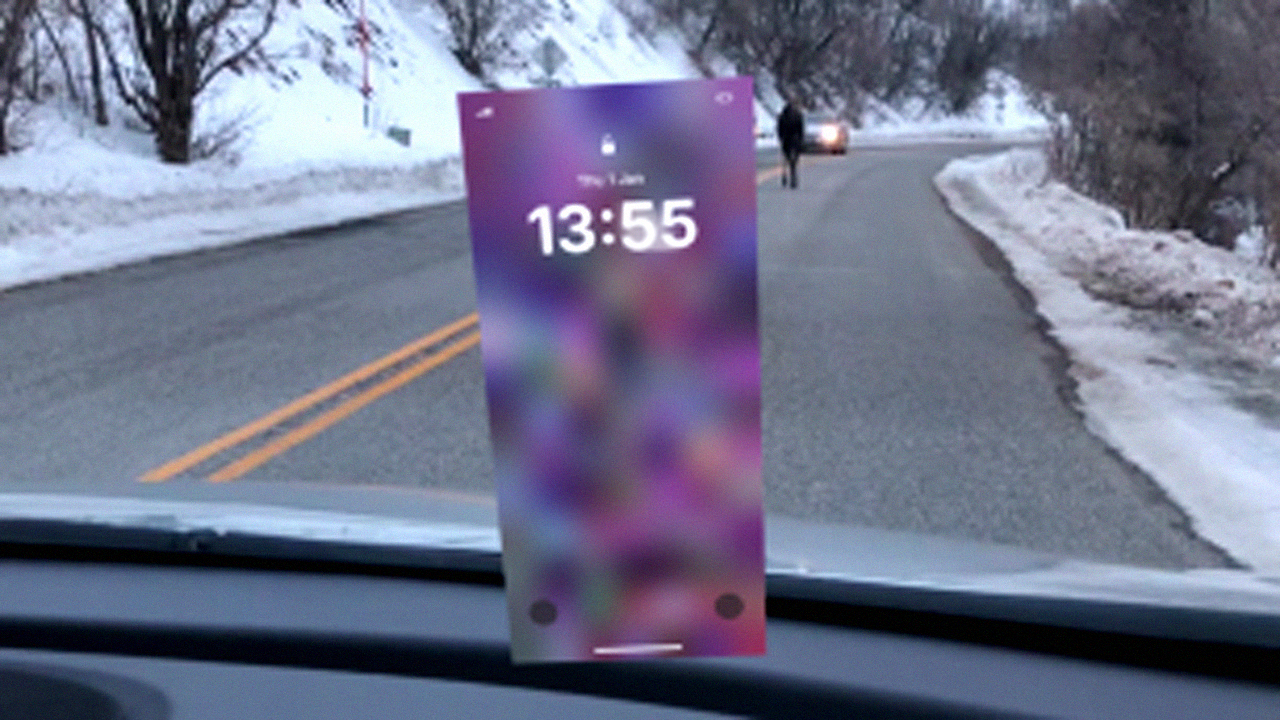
h=13 m=55
